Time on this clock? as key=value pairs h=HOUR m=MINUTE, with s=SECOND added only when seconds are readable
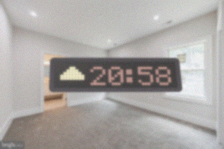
h=20 m=58
